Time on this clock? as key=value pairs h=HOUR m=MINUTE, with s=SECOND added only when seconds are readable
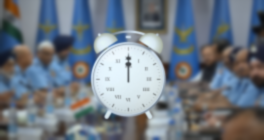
h=12 m=0
